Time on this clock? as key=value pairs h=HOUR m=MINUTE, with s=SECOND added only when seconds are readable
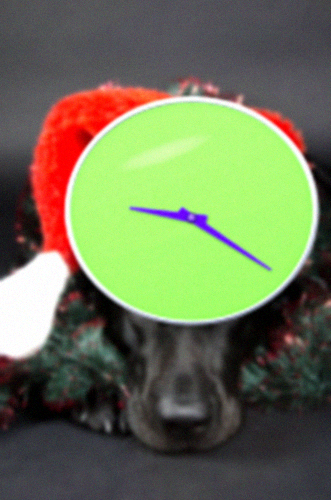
h=9 m=21
